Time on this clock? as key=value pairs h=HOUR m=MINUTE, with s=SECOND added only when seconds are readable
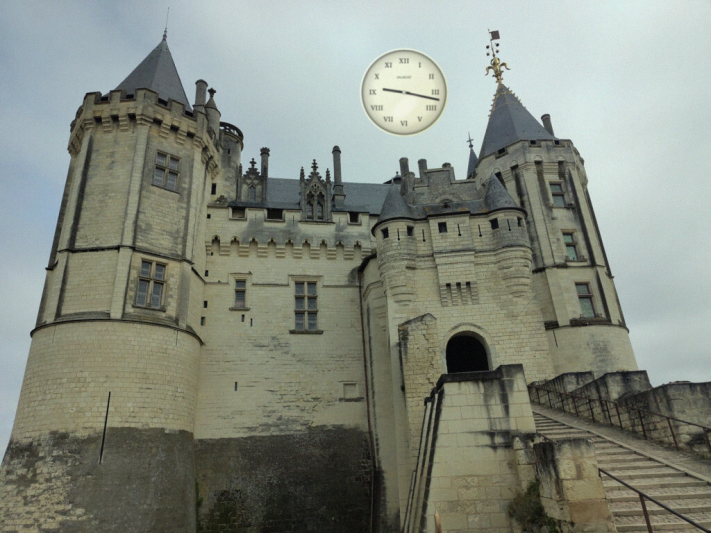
h=9 m=17
